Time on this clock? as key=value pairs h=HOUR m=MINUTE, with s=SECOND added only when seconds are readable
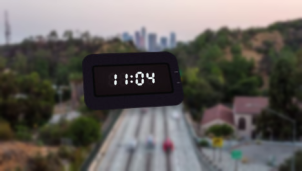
h=11 m=4
